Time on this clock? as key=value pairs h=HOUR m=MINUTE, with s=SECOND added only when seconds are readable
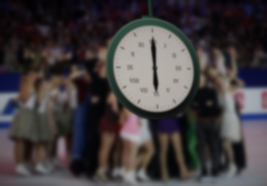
h=6 m=0
